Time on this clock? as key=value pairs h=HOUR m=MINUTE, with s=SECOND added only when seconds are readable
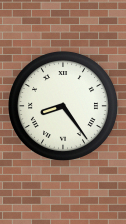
h=8 m=24
